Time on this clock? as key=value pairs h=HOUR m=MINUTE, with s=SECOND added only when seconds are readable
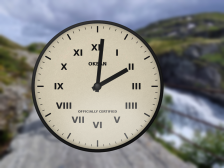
h=2 m=1
